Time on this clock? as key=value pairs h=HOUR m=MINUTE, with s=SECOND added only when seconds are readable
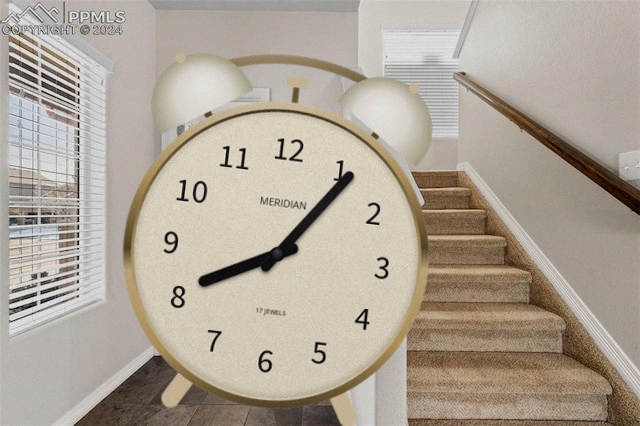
h=8 m=6
